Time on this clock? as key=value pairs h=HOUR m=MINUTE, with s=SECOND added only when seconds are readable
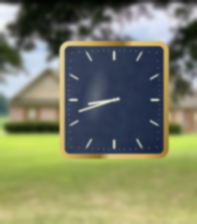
h=8 m=42
